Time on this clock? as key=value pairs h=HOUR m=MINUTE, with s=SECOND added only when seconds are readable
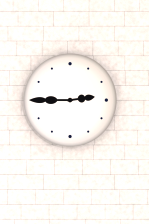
h=2 m=45
